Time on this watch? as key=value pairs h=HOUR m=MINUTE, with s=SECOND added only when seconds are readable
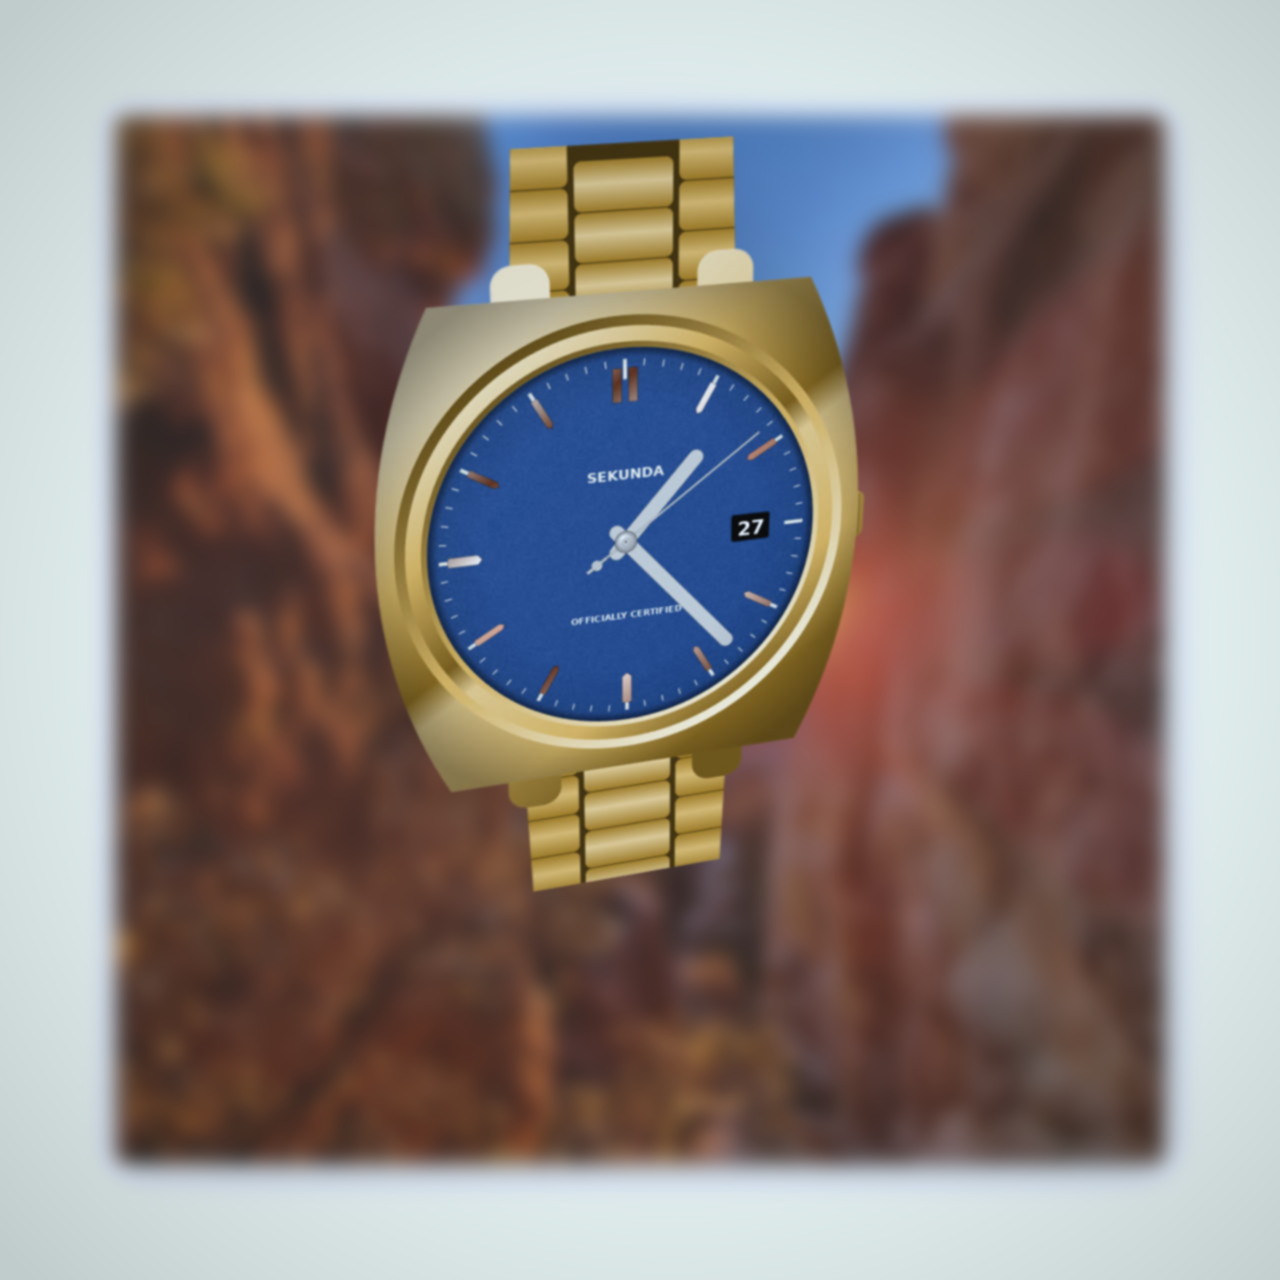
h=1 m=23 s=9
